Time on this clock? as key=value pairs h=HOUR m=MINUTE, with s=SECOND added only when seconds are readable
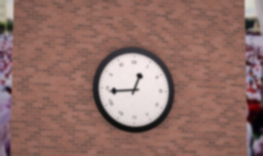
h=12 m=44
